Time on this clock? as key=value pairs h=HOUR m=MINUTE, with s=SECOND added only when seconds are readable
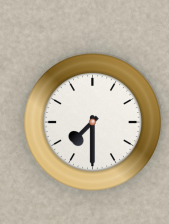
h=7 m=30
